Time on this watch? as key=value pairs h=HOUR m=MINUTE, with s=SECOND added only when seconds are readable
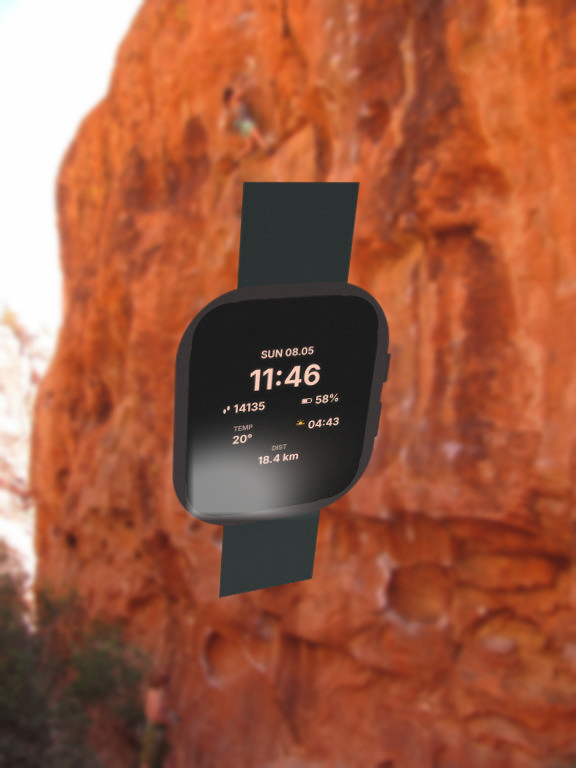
h=11 m=46
